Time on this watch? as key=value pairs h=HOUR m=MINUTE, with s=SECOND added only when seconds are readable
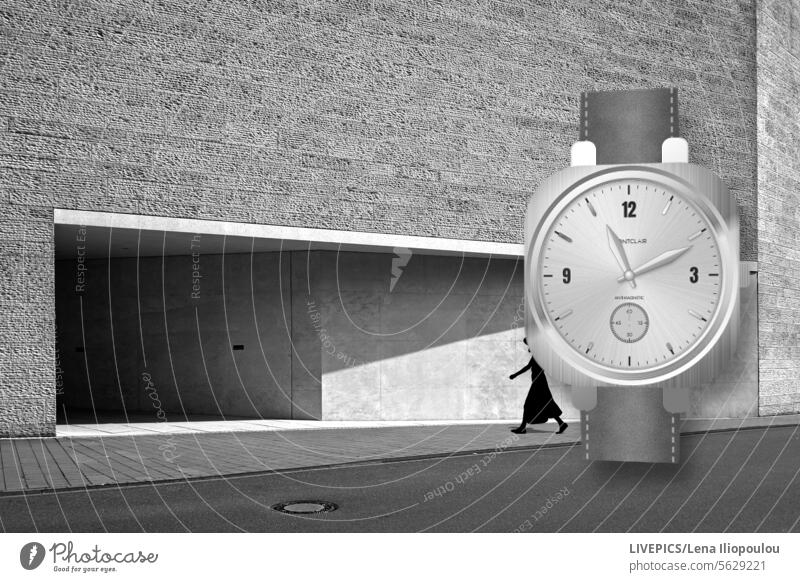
h=11 m=11
